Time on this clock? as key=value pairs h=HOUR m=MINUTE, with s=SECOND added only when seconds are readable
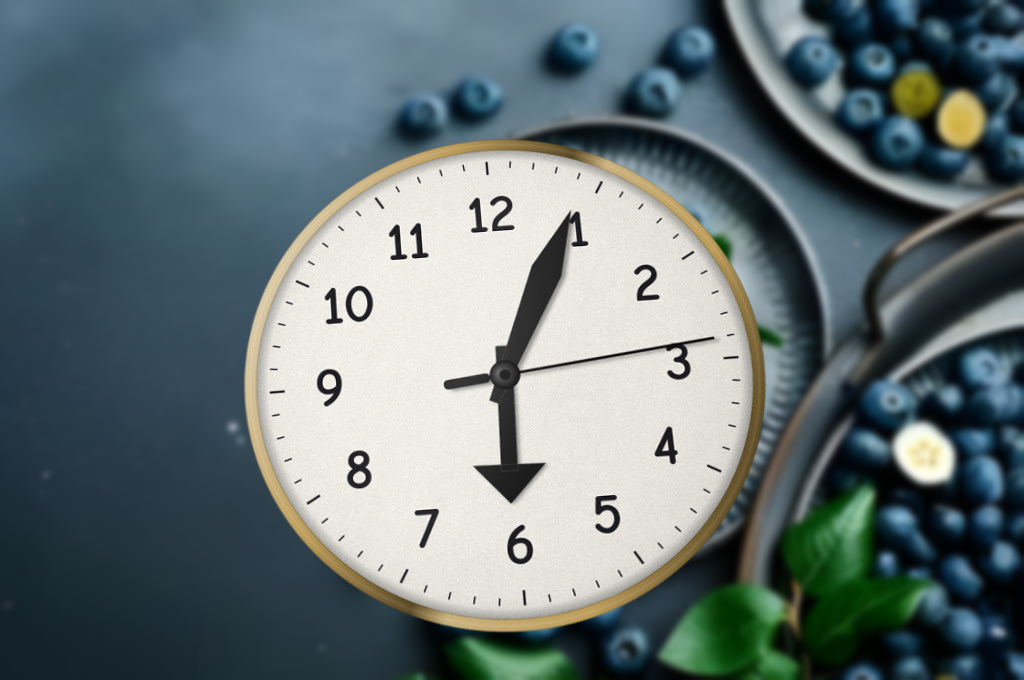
h=6 m=4 s=14
